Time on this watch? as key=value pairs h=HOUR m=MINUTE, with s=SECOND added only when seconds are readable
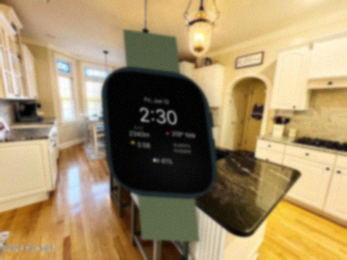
h=2 m=30
